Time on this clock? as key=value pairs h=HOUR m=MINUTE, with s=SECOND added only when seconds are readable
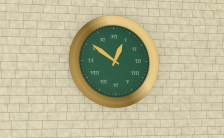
h=12 m=51
